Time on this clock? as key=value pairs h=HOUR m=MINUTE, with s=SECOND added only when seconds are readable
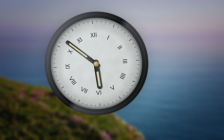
h=5 m=52
